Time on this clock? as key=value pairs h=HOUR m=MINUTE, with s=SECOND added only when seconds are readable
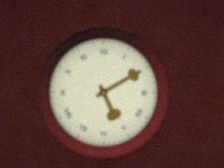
h=5 m=10
